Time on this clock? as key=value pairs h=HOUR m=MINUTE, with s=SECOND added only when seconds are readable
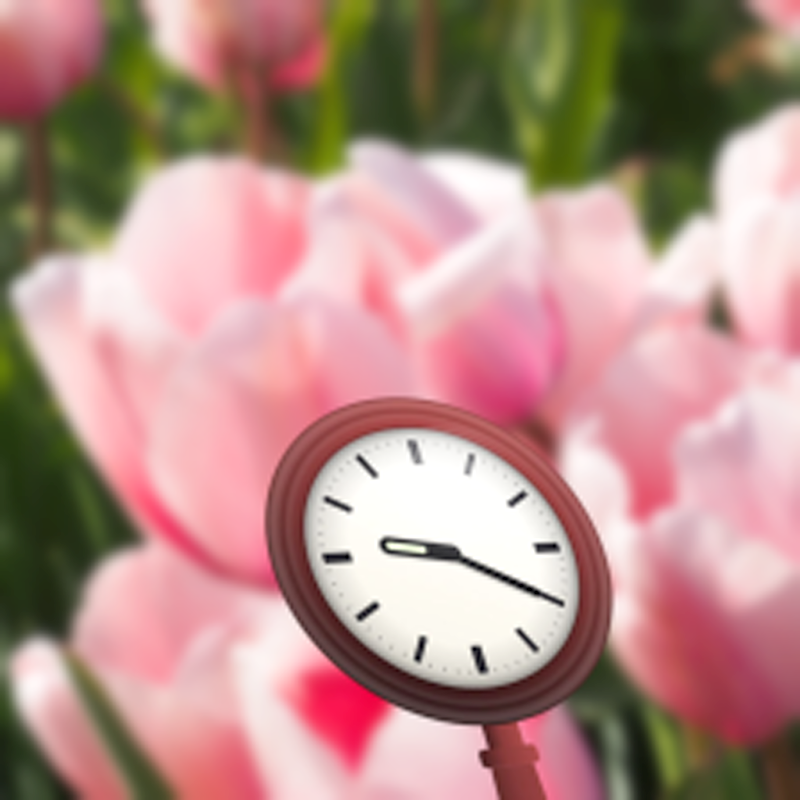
h=9 m=20
